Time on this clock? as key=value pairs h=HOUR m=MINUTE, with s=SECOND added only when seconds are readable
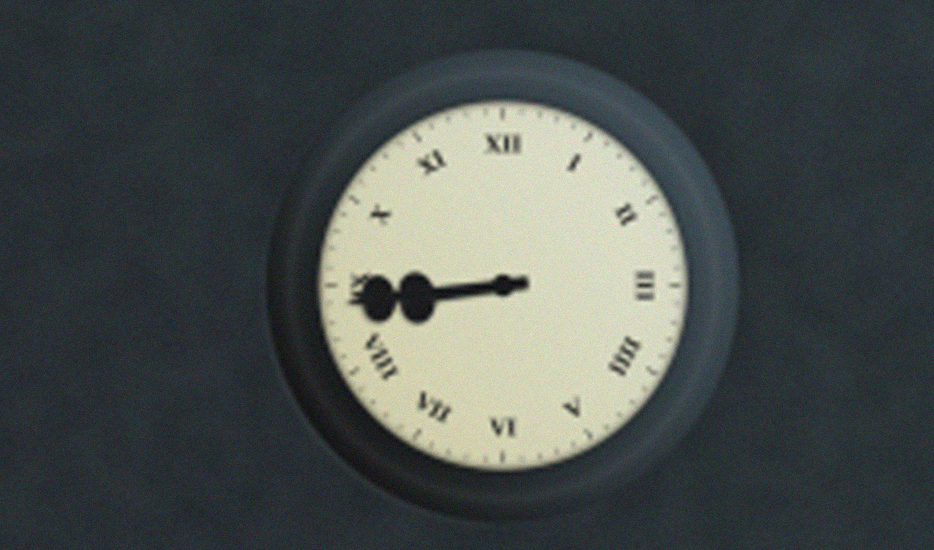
h=8 m=44
